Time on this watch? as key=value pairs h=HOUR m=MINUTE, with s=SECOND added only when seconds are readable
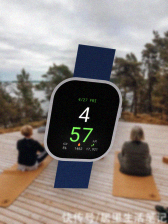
h=4 m=57
